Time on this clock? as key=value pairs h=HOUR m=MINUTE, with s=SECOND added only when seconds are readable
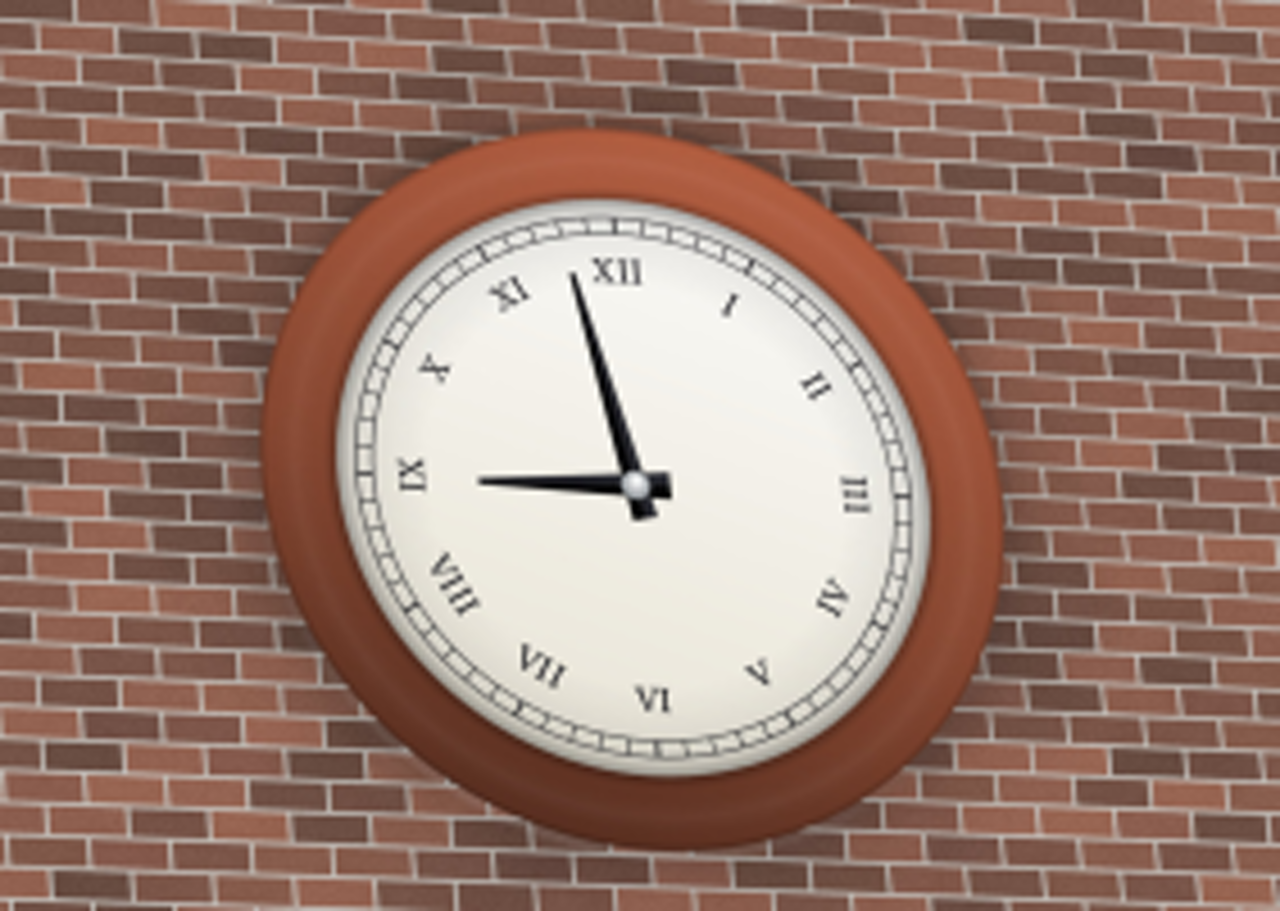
h=8 m=58
